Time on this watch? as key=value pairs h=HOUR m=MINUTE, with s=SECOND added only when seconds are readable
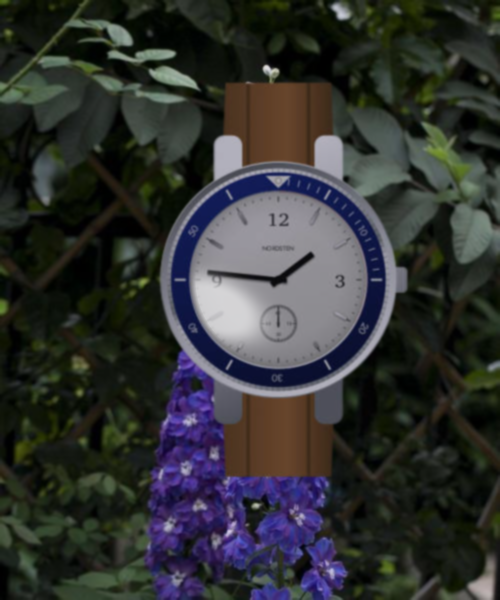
h=1 m=46
